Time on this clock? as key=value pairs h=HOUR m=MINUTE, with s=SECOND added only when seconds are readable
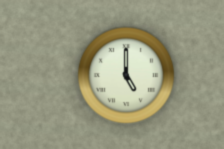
h=5 m=0
